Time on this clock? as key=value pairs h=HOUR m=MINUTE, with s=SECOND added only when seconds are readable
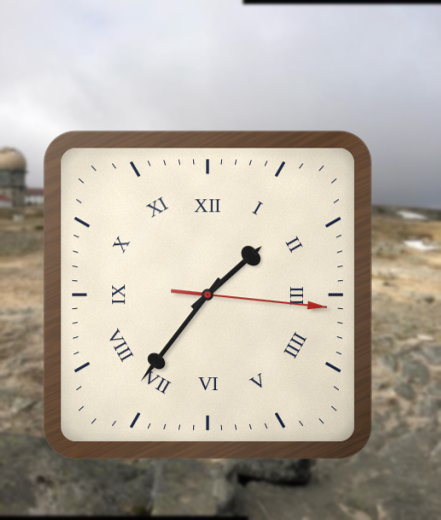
h=1 m=36 s=16
